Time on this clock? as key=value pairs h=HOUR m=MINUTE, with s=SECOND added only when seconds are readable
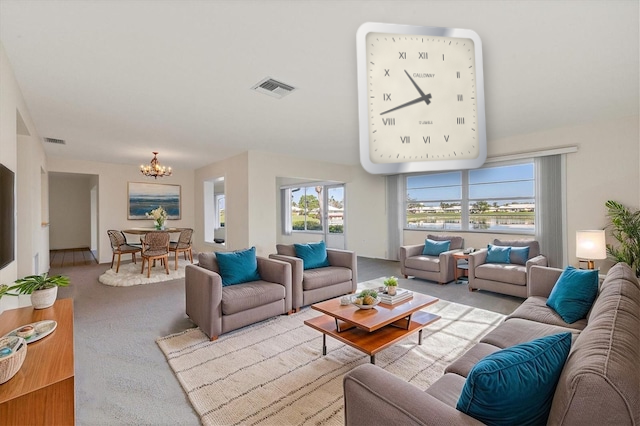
h=10 m=42
